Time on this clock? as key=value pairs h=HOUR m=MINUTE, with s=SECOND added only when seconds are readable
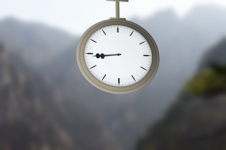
h=8 m=44
